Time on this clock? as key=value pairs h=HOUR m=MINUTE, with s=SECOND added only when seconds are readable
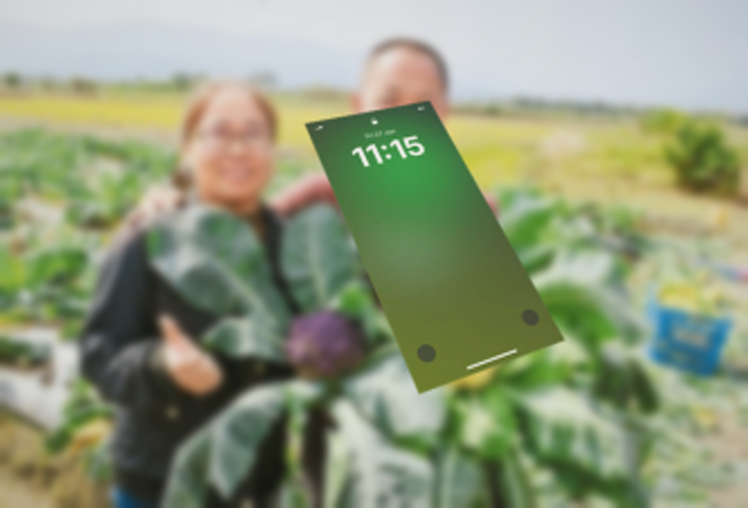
h=11 m=15
